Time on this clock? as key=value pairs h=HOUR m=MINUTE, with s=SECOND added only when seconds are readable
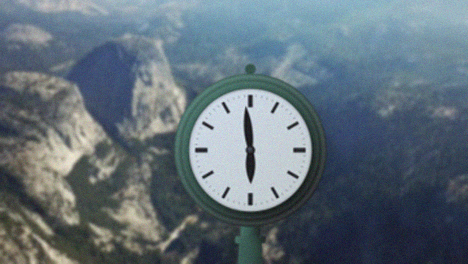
h=5 m=59
